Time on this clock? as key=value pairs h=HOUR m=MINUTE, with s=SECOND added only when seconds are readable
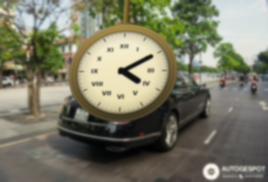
h=4 m=10
